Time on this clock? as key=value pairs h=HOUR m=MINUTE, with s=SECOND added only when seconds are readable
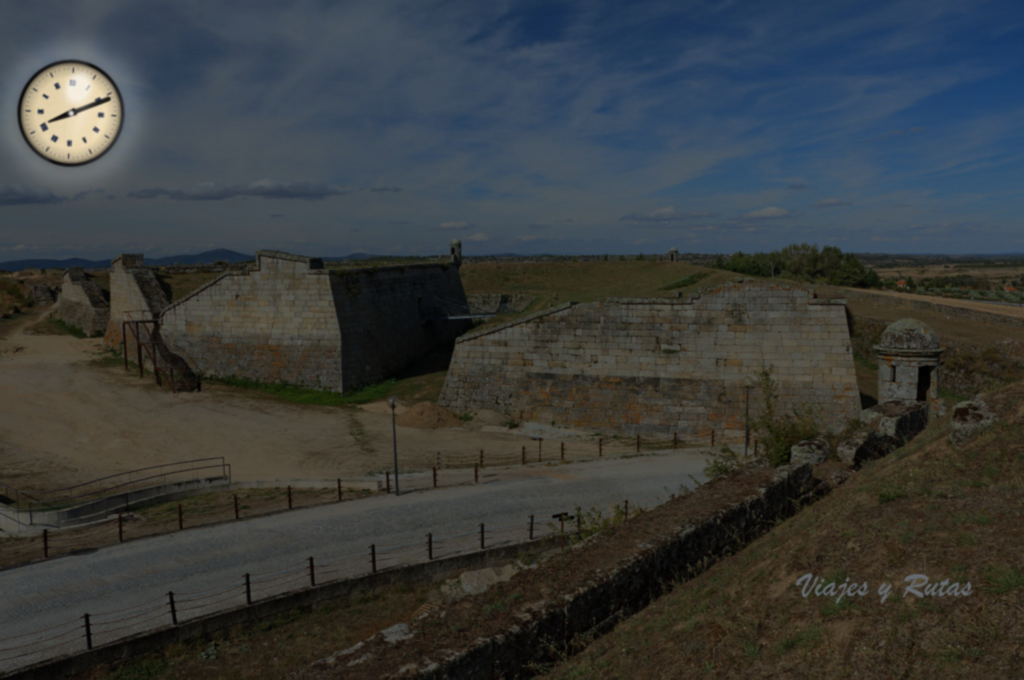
h=8 m=11
